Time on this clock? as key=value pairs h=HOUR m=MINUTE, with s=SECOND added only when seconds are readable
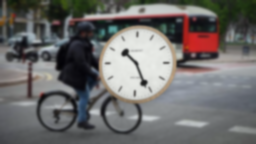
h=10 m=26
